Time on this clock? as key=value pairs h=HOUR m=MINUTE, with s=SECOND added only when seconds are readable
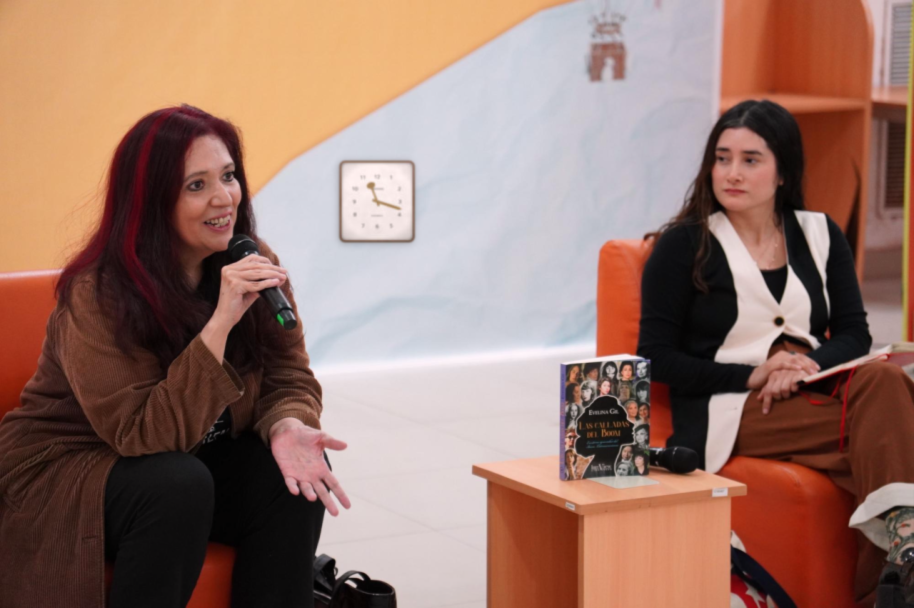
h=11 m=18
